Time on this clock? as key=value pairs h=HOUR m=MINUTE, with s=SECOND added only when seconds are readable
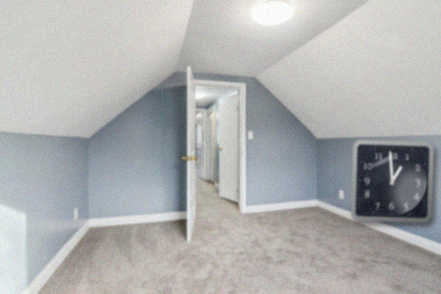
h=12 m=59
